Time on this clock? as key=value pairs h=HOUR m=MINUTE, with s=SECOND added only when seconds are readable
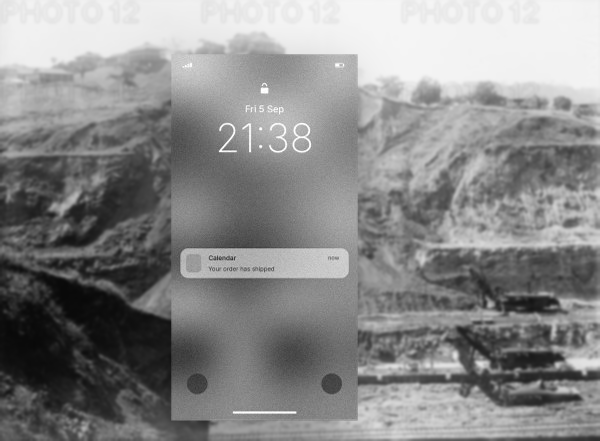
h=21 m=38
